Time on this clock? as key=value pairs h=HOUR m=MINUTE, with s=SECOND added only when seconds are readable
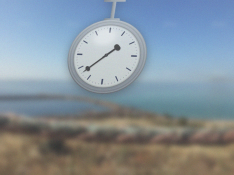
h=1 m=38
